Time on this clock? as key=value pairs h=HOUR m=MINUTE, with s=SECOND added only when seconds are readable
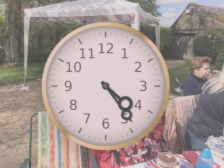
h=4 m=24
